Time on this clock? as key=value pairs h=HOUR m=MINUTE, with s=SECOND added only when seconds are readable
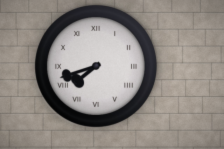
h=7 m=42
